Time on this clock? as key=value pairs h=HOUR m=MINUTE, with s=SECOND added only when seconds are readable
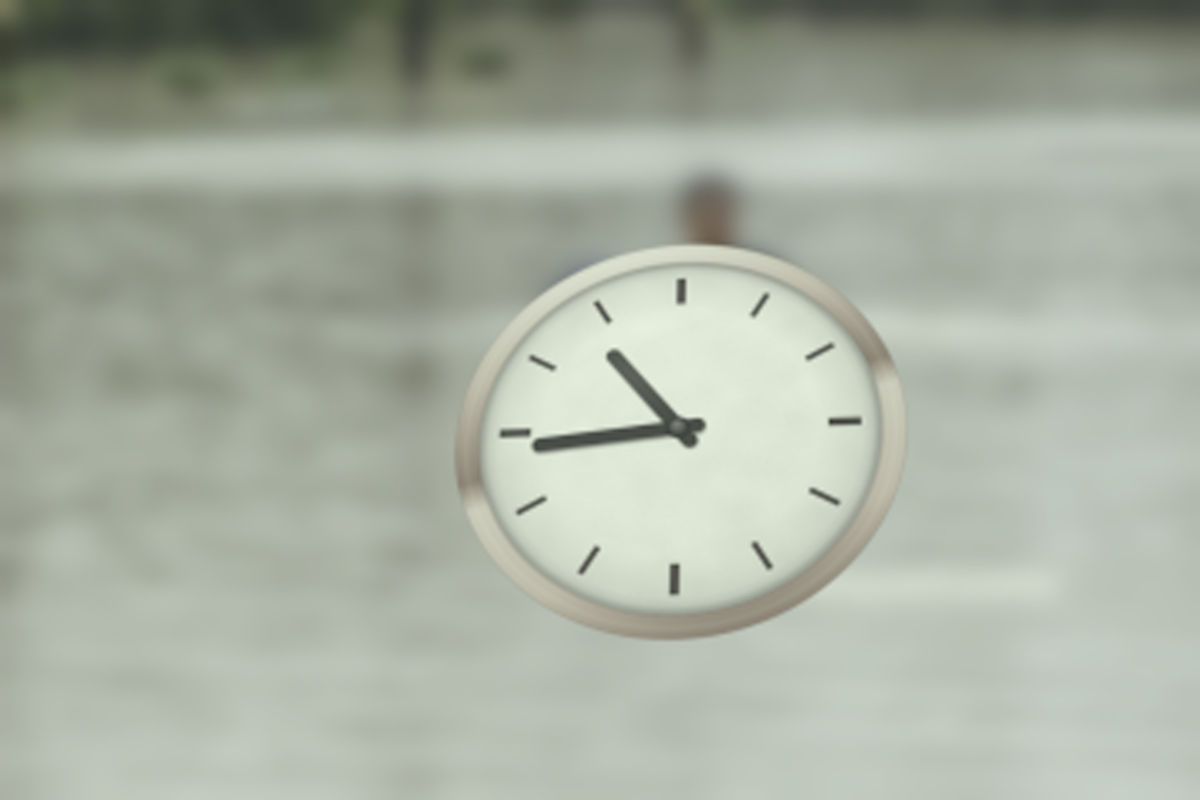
h=10 m=44
